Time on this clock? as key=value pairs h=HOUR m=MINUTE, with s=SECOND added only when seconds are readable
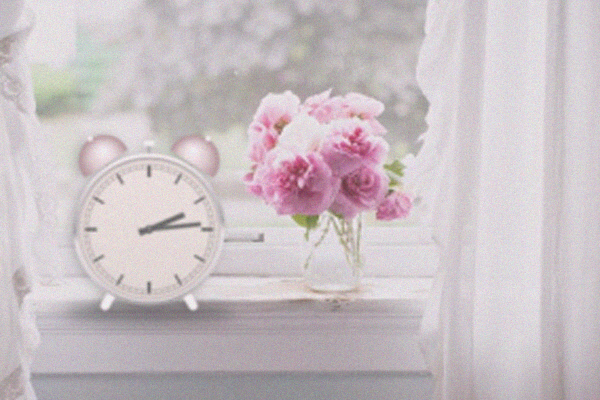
h=2 m=14
